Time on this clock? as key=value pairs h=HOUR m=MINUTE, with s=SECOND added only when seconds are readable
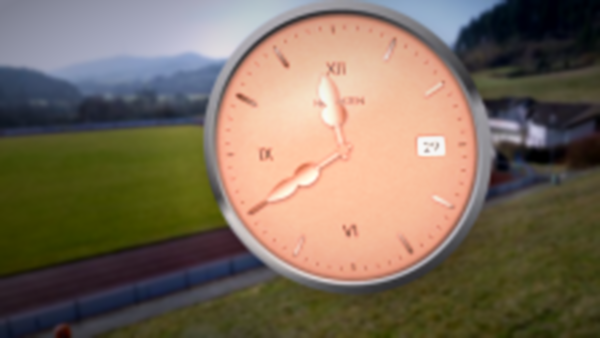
h=11 m=40
